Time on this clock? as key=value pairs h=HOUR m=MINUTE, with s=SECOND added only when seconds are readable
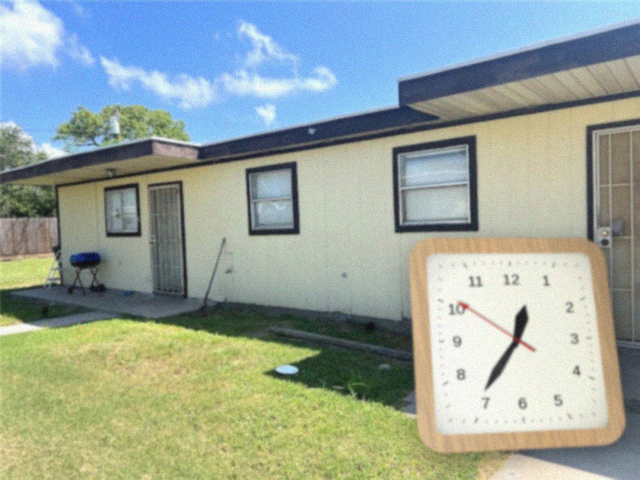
h=12 m=35 s=51
